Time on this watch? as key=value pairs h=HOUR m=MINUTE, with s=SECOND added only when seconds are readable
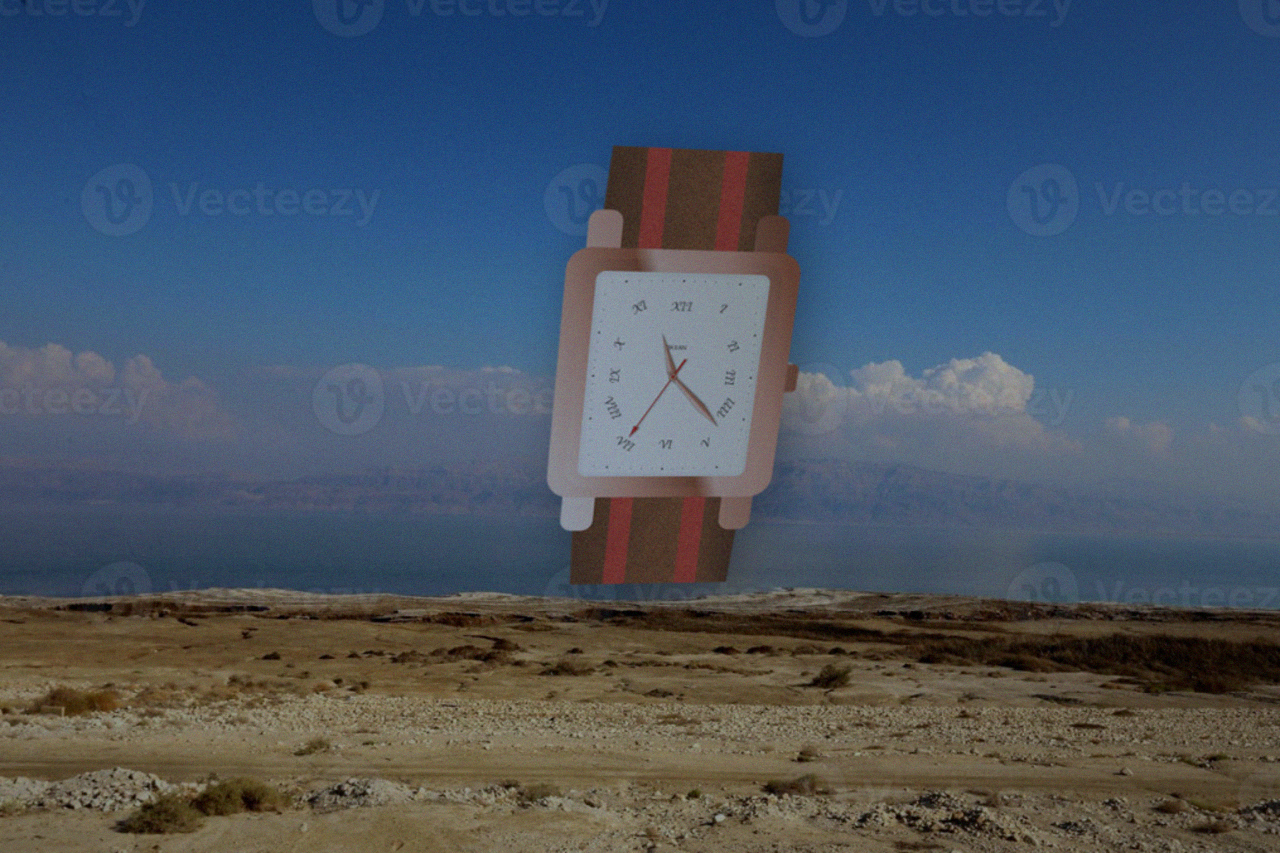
h=11 m=22 s=35
